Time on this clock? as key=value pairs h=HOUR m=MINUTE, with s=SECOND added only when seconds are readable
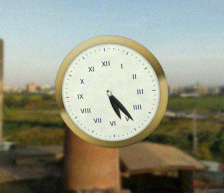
h=5 m=24
